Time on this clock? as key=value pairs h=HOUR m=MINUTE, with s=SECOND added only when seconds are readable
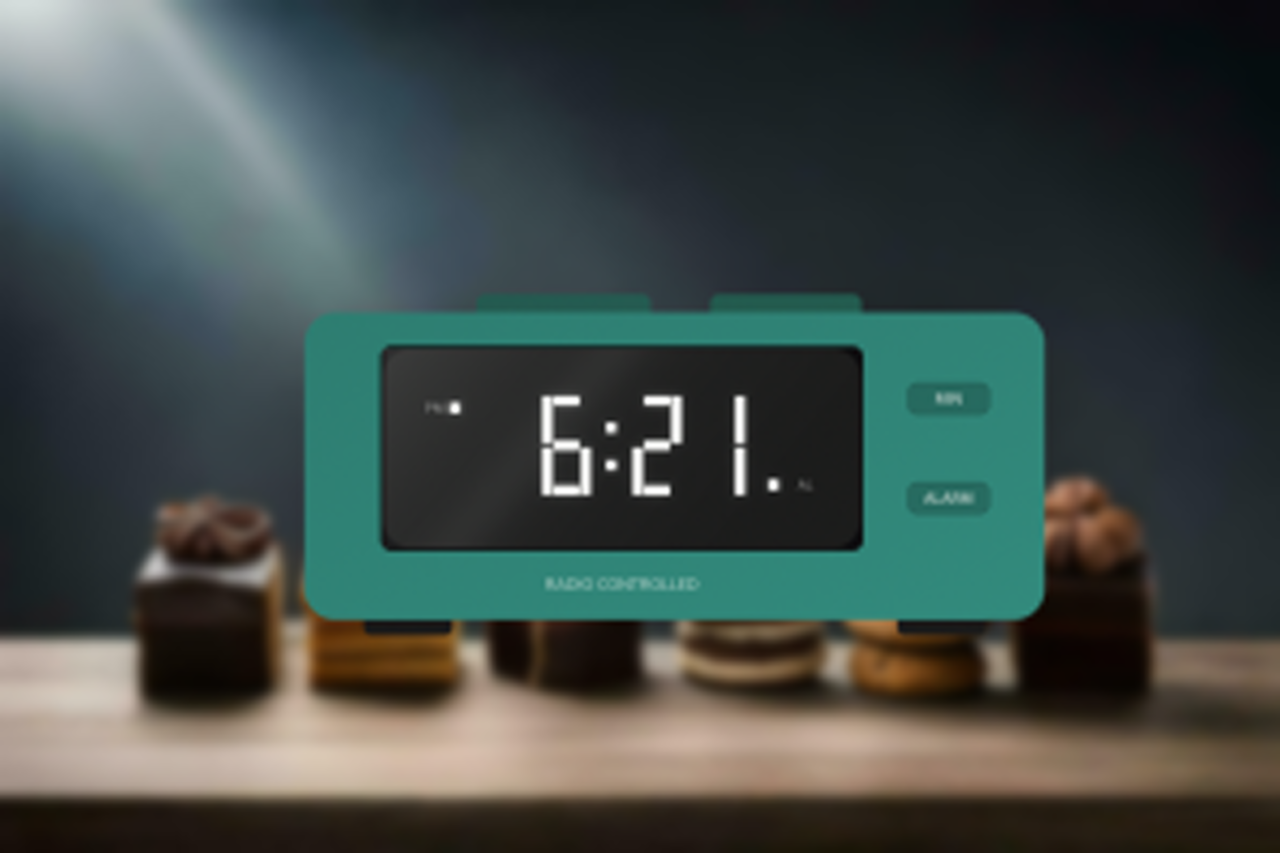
h=6 m=21
